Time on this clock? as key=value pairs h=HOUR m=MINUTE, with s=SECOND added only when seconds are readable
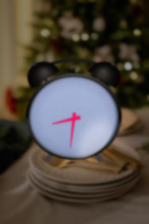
h=8 m=31
